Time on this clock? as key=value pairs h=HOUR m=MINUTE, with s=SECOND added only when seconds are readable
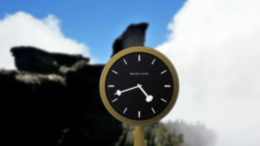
h=4 m=42
